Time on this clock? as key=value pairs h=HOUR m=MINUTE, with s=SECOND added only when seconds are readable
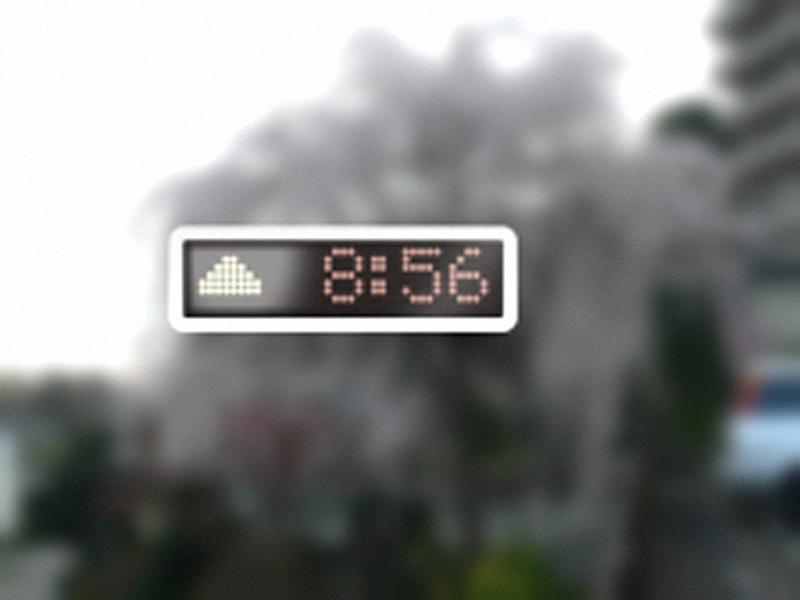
h=8 m=56
